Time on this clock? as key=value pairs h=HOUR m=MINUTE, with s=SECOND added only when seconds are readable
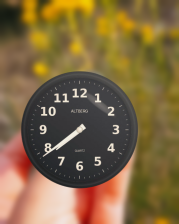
h=7 m=39
